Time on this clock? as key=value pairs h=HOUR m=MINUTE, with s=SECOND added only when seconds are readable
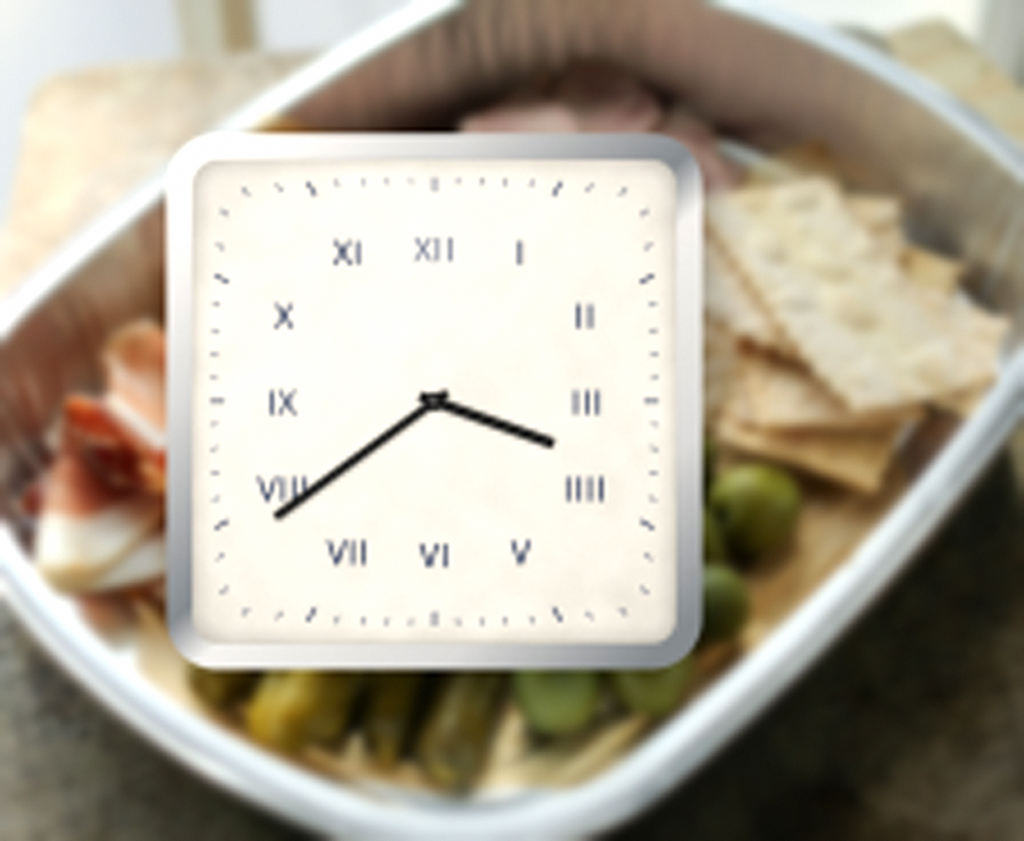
h=3 m=39
